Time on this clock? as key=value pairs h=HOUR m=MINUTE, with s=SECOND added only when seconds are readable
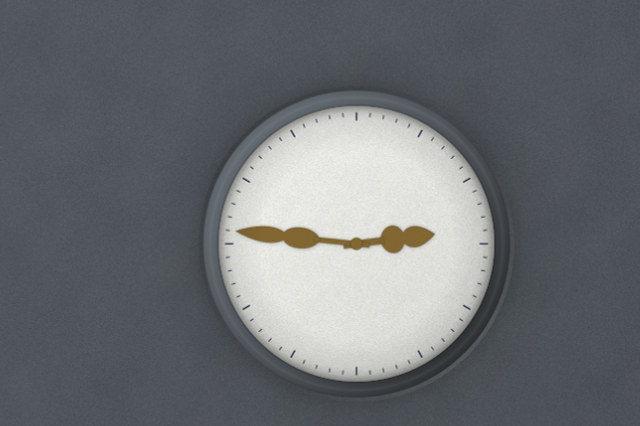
h=2 m=46
